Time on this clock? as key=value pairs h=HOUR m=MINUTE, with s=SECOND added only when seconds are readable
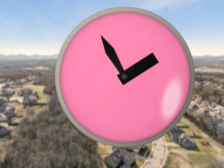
h=1 m=55
